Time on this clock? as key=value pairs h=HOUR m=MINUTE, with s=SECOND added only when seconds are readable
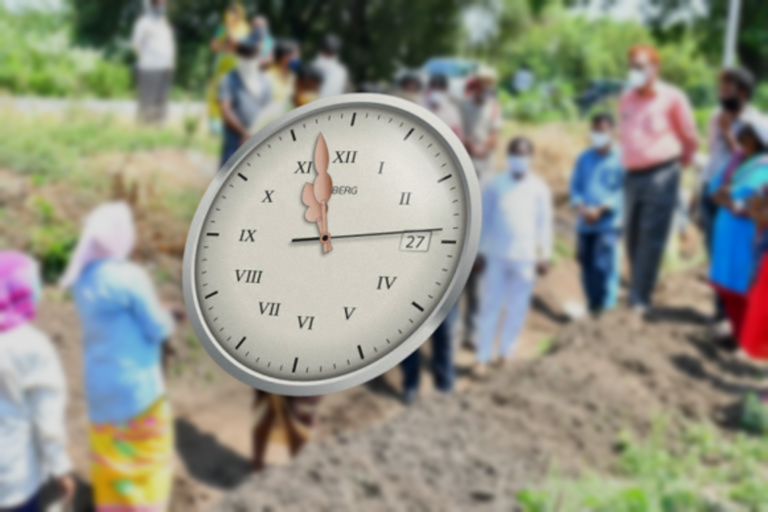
h=10 m=57 s=14
